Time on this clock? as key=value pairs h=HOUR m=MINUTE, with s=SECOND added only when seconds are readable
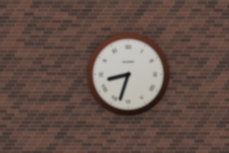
h=8 m=33
